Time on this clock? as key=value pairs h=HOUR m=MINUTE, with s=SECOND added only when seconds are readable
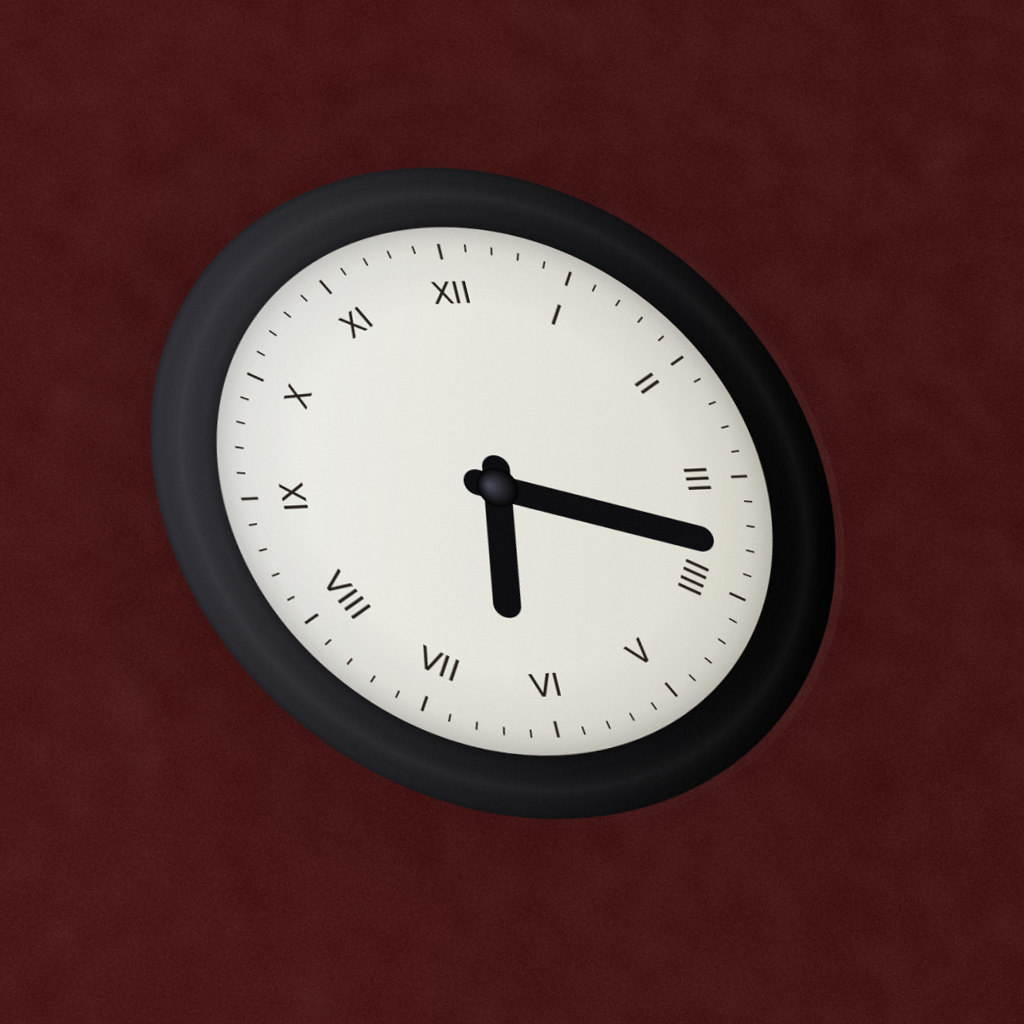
h=6 m=18
